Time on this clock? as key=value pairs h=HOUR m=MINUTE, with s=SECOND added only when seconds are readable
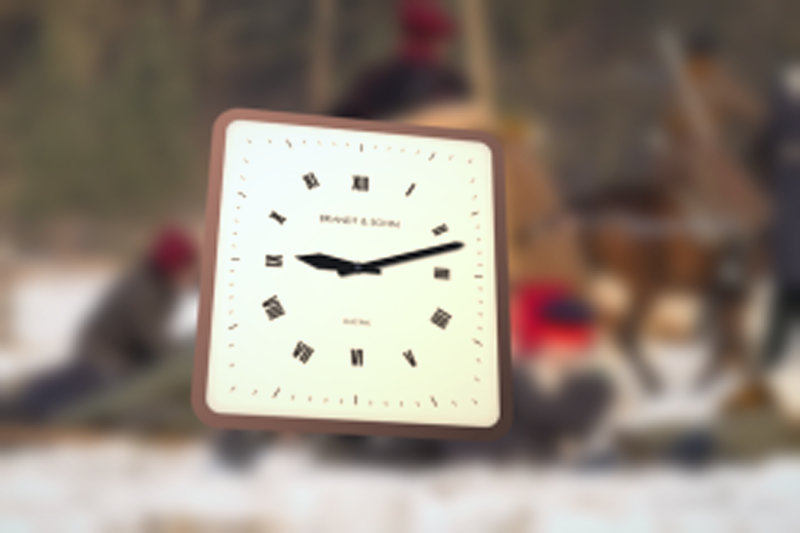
h=9 m=12
